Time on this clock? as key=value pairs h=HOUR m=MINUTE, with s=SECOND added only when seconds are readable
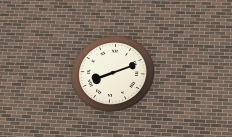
h=8 m=11
